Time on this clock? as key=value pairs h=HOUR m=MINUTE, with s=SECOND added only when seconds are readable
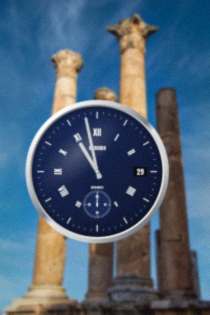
h=10 m=58
